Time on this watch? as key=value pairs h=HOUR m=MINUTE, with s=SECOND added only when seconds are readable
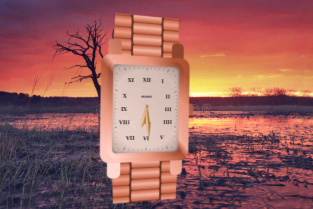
h=6 m=29
